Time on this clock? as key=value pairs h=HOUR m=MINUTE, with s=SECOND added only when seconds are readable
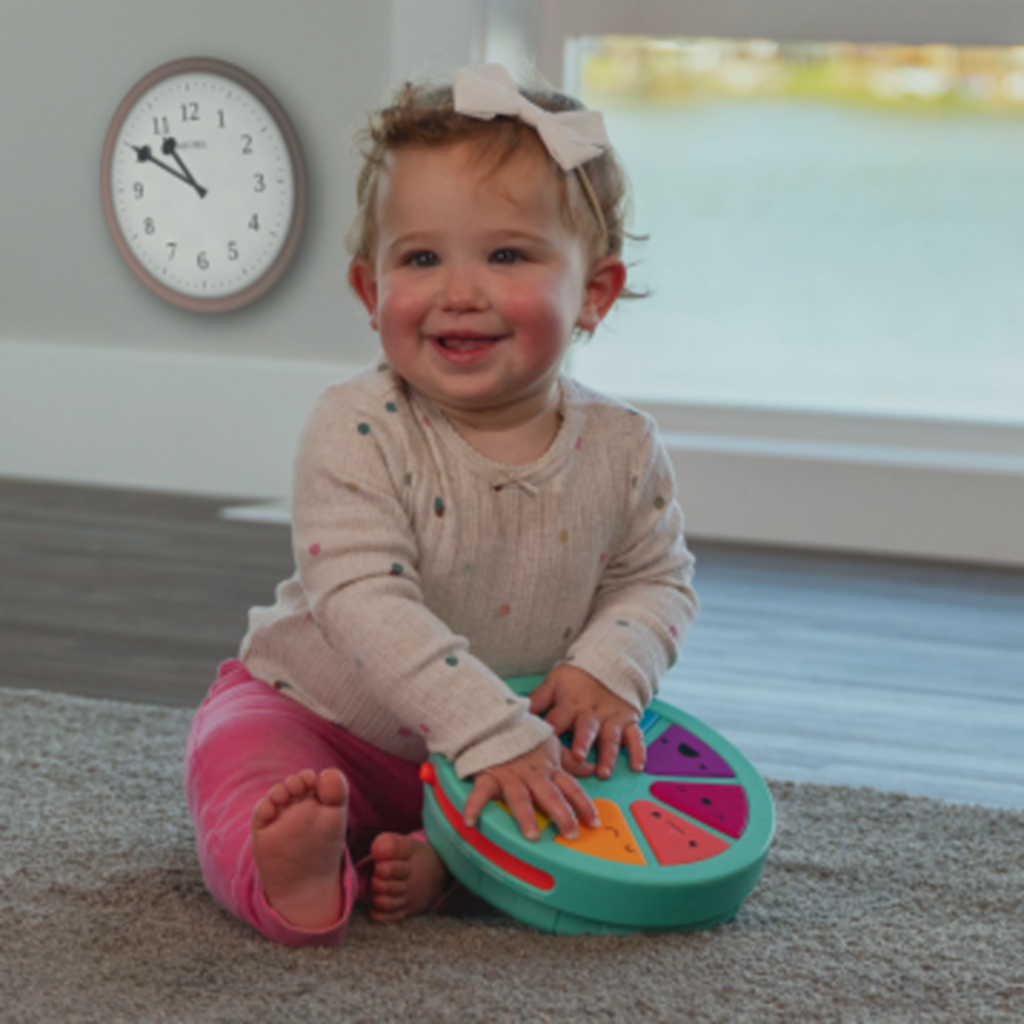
h=10 m=50
